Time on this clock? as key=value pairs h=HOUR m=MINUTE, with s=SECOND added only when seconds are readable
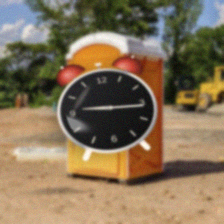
h=9 m=16
